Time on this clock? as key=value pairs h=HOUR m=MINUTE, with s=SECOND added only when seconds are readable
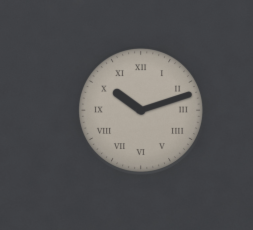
h=10 m=12
